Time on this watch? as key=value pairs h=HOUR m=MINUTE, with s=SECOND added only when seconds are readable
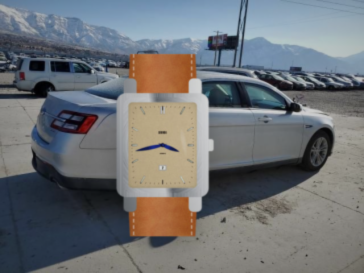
h=3 m=43
